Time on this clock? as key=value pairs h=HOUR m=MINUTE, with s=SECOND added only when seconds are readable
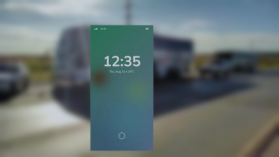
h=12 m=35
